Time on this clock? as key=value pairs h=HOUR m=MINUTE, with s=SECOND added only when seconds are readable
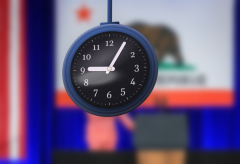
h=9 m=5
